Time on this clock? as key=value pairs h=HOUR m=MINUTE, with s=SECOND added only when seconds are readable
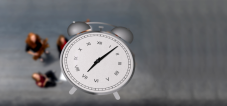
h=7 m=7
